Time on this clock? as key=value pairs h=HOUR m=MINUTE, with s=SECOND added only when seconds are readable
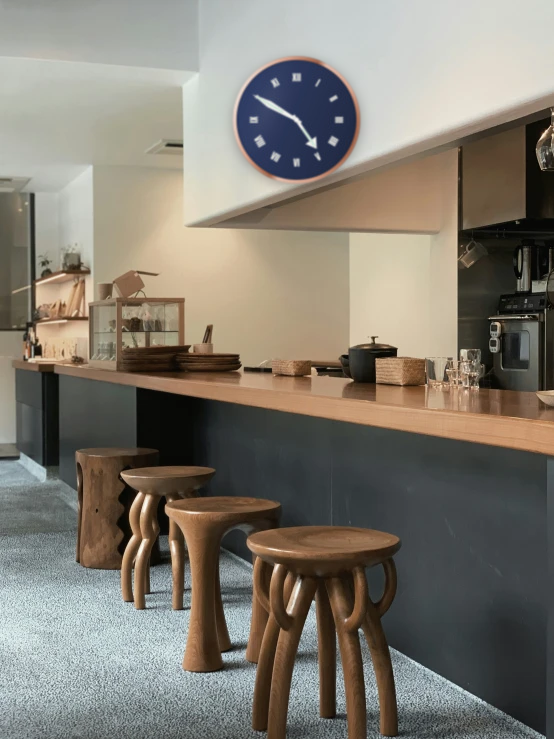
h=4 m=50
